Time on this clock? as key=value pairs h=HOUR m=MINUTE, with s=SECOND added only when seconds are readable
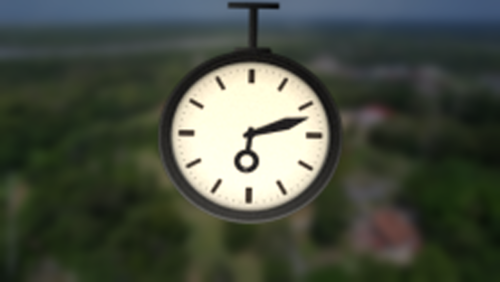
h=6 m=12
